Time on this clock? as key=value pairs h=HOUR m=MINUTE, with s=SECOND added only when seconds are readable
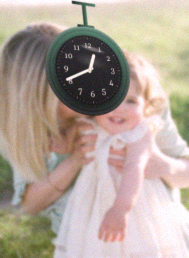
h=12 m=41
